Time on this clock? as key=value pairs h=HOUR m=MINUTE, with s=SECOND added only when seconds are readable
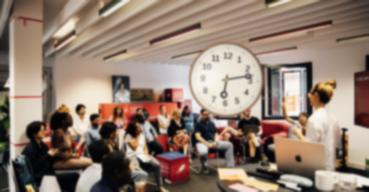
h=6 m=13
